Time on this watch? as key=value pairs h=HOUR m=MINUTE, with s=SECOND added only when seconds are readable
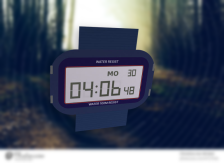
h=4 m=6 s=48
